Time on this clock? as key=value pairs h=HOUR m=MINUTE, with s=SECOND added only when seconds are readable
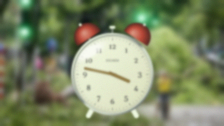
h=3 m=47
